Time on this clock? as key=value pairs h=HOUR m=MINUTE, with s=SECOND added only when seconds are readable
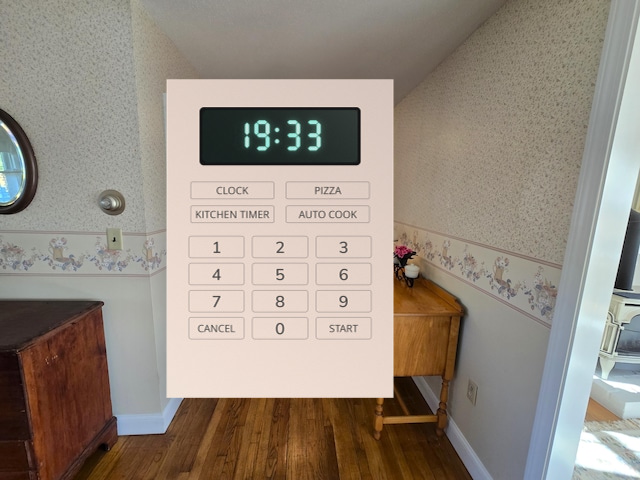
h=19 m=33
